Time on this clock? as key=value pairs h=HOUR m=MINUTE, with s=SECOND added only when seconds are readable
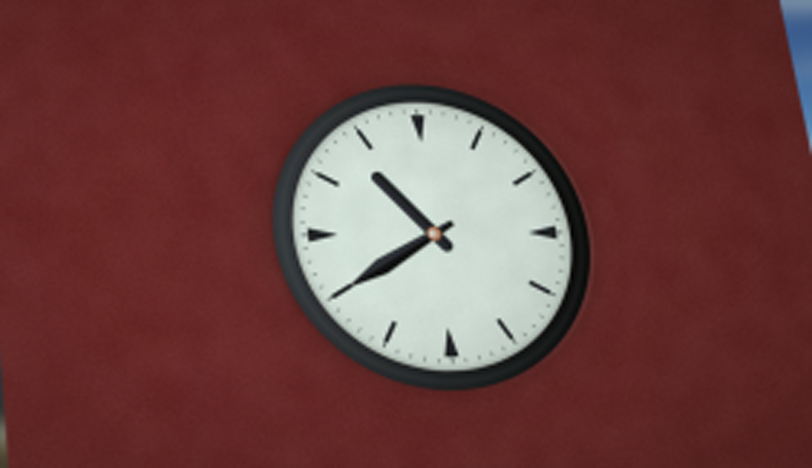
h=10 m=40
